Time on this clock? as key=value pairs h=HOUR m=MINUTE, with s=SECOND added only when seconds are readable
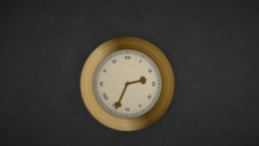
h=2 m=34
